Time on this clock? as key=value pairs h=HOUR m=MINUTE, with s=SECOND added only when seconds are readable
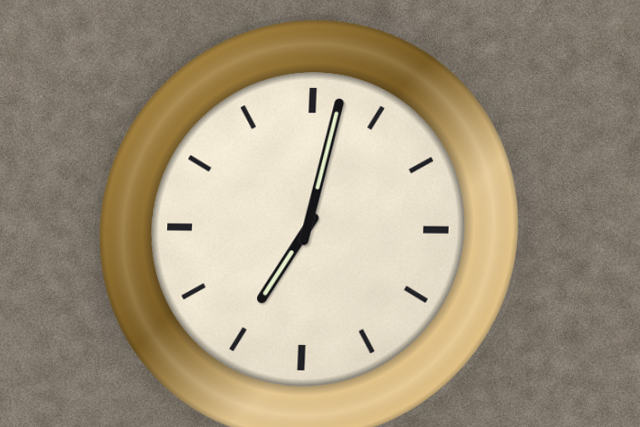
h=7 m=2
